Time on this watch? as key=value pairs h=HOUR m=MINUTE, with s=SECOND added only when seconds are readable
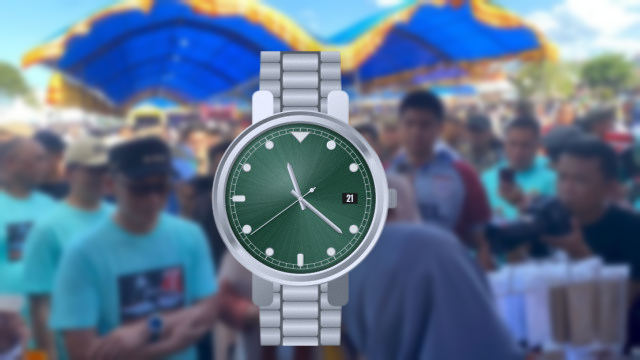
h=11 m=21 s=39
